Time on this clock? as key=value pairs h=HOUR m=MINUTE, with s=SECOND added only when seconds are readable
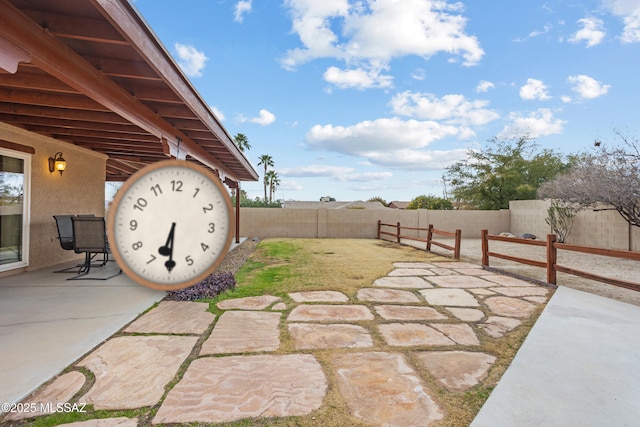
h=6 m=30
